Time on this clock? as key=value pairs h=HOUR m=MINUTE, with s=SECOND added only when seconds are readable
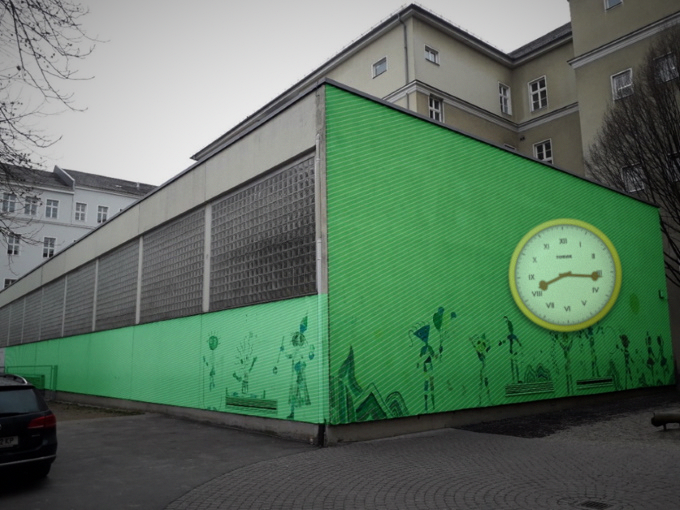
h=8 m=16
